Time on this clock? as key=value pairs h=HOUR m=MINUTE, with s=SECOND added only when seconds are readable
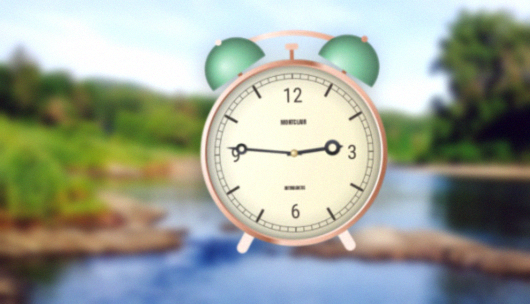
h=2 m=46
